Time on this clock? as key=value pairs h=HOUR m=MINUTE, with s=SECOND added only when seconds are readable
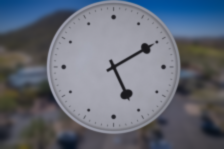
h=5 m=10
